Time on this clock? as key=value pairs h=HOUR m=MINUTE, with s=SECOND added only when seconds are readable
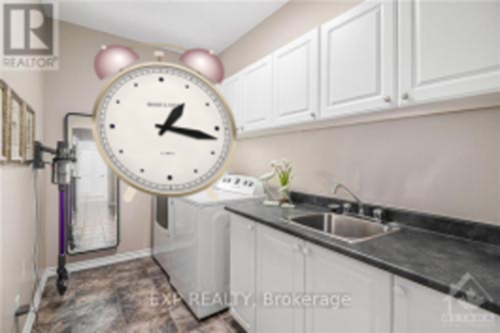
h=1 m=17
